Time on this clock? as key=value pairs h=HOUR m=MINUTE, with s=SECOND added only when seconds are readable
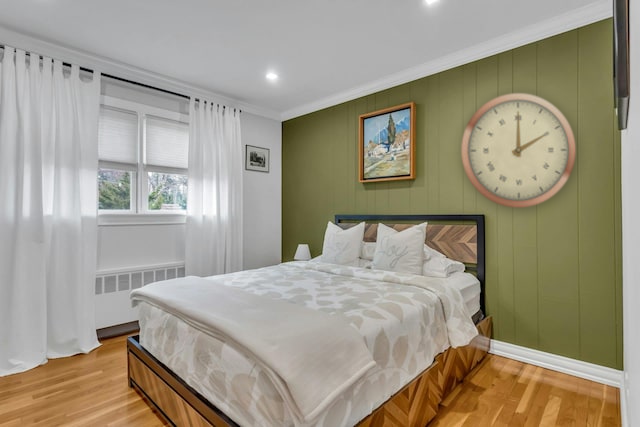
h=2 m=0
